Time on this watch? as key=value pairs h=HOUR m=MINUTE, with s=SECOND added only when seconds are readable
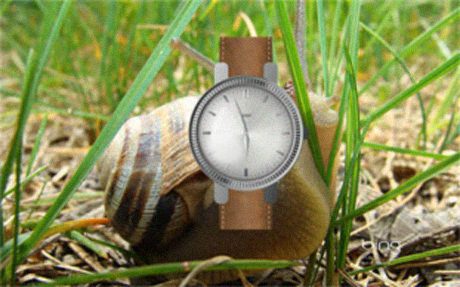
h=5 m=57
